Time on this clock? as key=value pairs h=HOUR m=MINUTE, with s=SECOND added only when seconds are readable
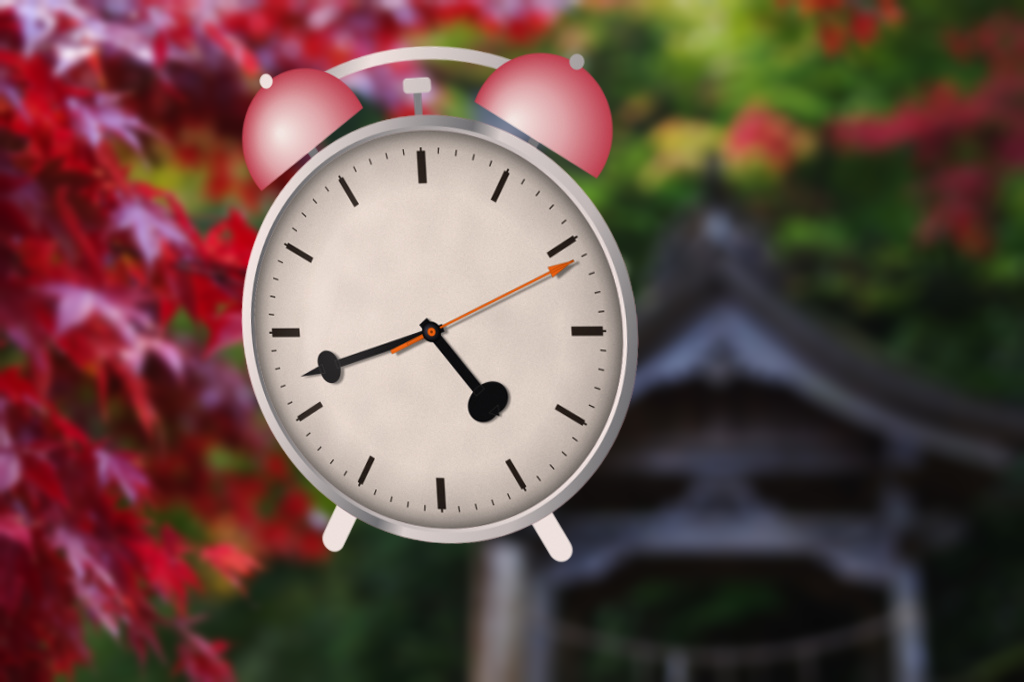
h=4 m=42 s=11
